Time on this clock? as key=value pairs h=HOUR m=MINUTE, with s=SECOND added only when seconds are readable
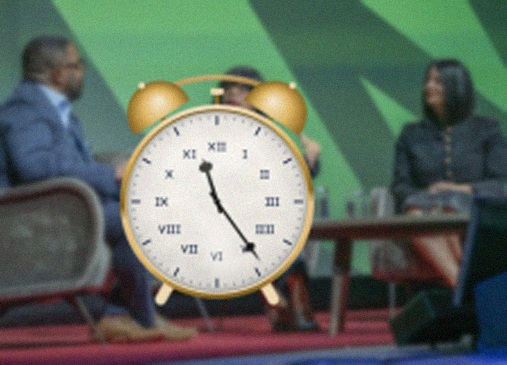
h=11 m=24
